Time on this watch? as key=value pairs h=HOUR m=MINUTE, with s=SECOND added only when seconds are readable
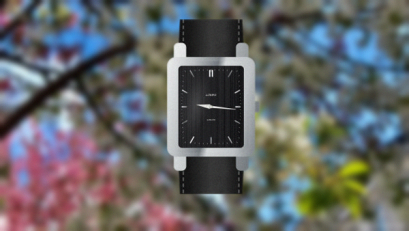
h=9 m=16
